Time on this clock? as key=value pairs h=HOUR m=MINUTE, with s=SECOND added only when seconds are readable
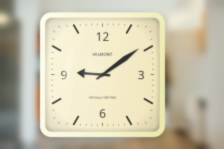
h=9 m=9
